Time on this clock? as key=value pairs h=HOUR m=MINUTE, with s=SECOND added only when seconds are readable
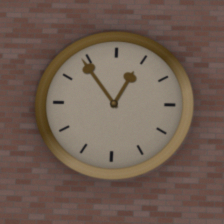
h=12 m=54
